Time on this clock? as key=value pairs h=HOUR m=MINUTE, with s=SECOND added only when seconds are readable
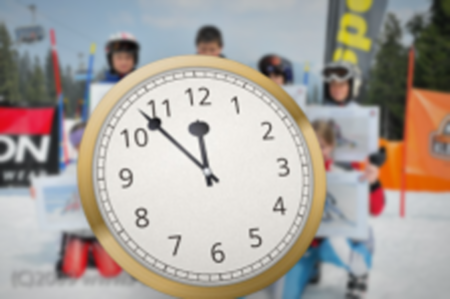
h=11 m=53
